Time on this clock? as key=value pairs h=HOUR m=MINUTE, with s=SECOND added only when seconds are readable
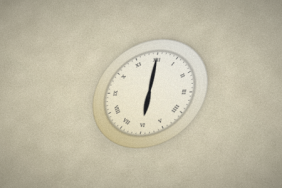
h=6 m=0
